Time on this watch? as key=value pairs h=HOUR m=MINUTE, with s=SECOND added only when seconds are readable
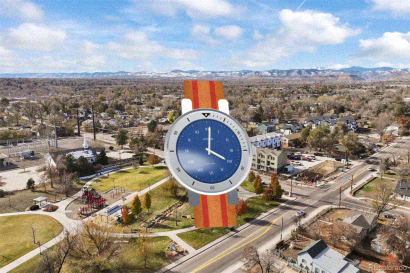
h=4 m=1
